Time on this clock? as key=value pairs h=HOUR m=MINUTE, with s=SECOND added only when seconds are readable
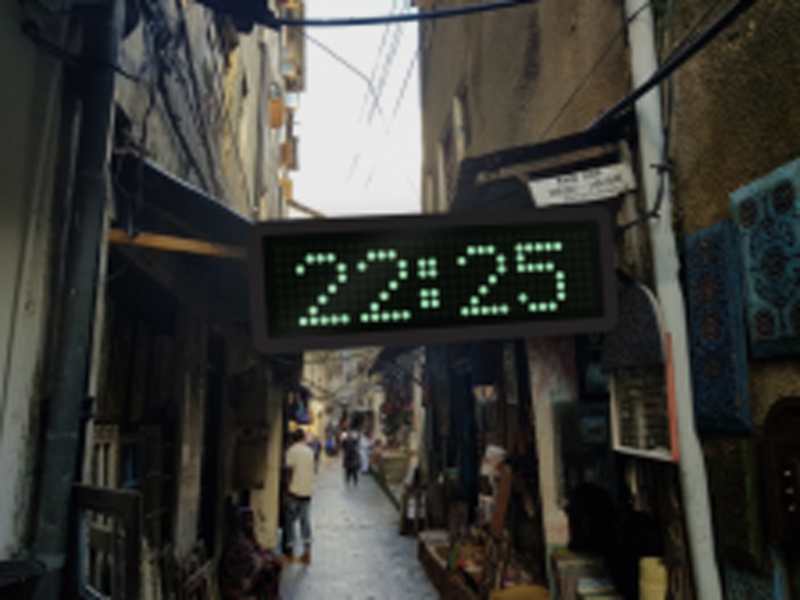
h=22 m=25
